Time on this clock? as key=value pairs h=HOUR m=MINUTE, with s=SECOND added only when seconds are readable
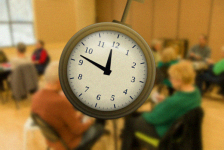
h=11 m=47
